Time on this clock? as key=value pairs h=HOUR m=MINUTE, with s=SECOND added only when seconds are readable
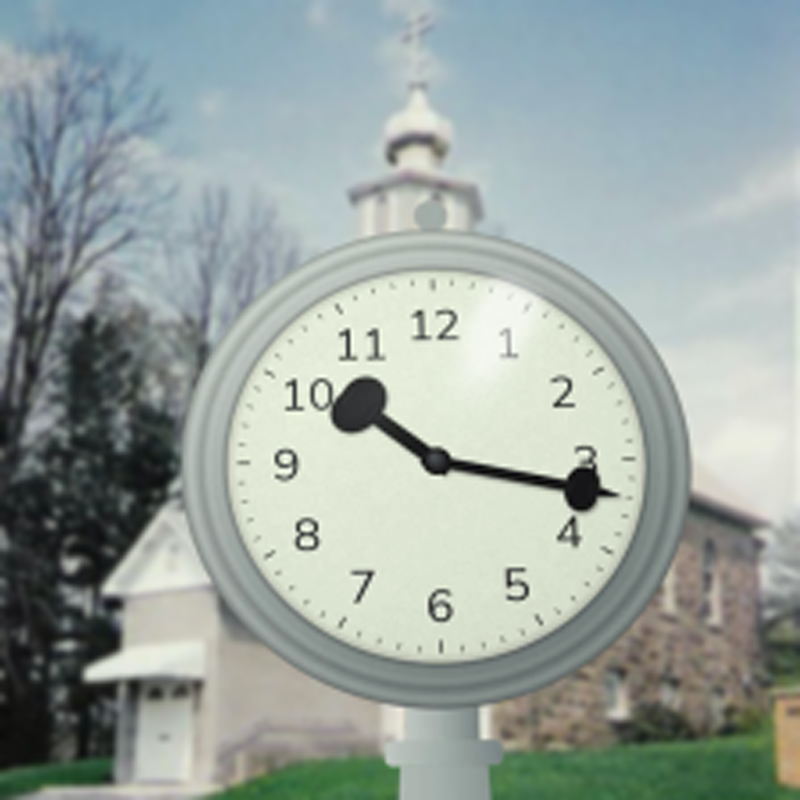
h=10 m=17
